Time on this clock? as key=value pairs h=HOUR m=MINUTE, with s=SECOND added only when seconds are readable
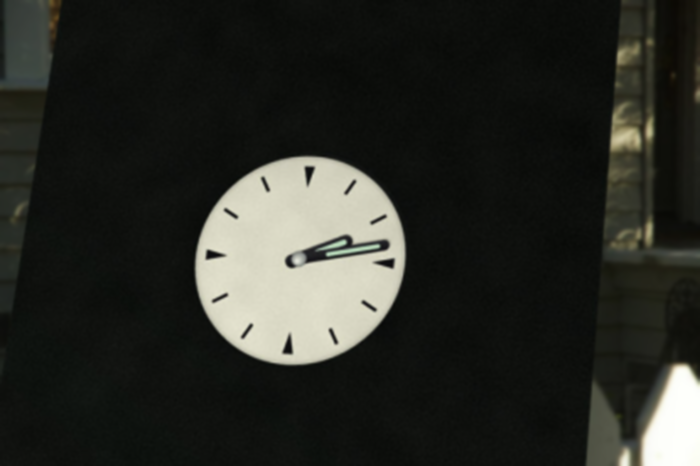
h=2 m=13
